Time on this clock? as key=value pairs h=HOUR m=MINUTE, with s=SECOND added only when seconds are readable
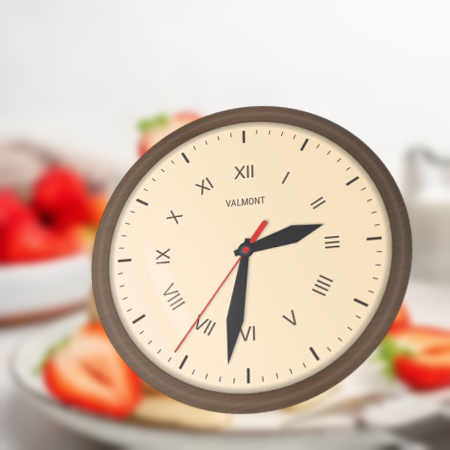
h=2 m=31 s=36
